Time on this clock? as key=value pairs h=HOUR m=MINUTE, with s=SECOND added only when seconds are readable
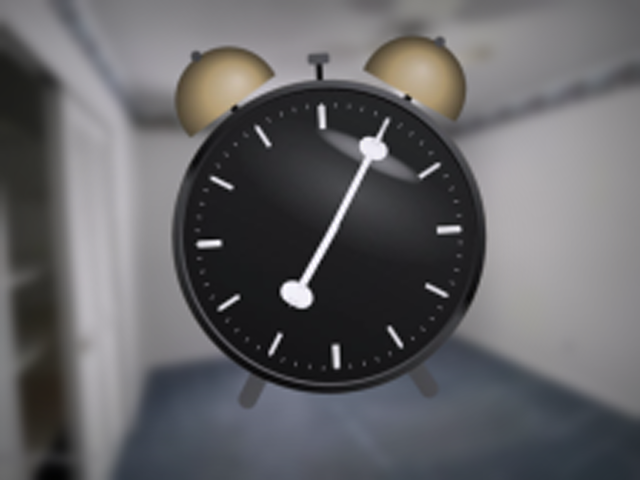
h=7 m=5
